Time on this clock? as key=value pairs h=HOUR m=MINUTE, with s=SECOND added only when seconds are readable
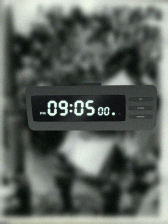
h=9 m=5 s=0
